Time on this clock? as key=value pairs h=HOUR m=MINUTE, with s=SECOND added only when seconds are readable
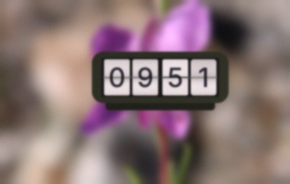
h=9 m=51
